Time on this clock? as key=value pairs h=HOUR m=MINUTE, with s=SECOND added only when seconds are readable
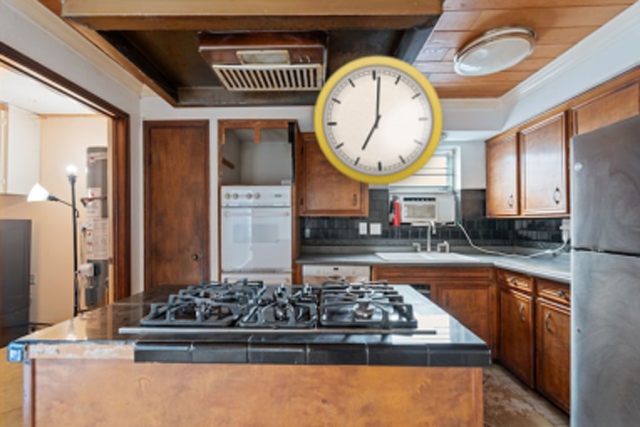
h=7 m=1
